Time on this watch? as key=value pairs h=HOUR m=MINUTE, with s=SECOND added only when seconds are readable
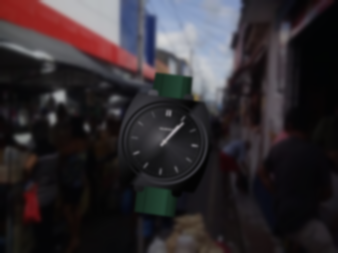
h=1 m=6
